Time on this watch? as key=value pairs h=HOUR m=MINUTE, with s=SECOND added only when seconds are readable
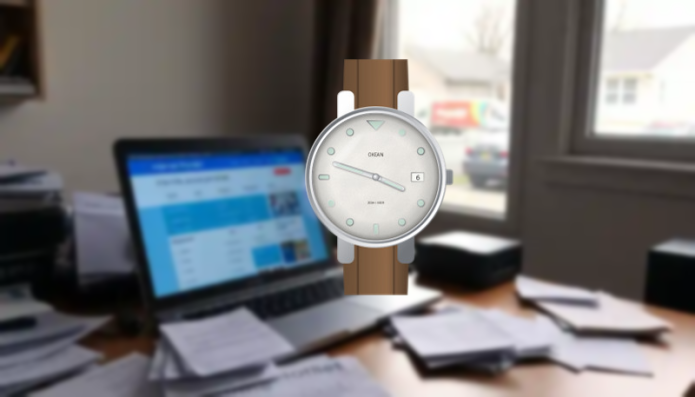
h=3 m=48
